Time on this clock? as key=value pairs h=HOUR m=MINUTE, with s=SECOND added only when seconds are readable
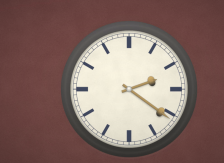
h=2 m=21
